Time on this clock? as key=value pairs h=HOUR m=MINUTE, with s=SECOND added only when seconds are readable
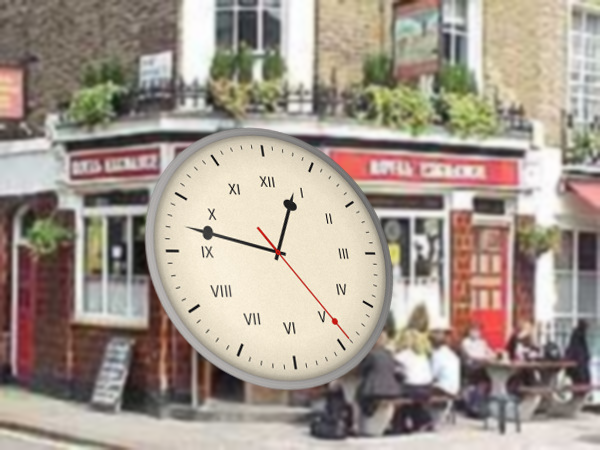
h=12 m=47 s=24
